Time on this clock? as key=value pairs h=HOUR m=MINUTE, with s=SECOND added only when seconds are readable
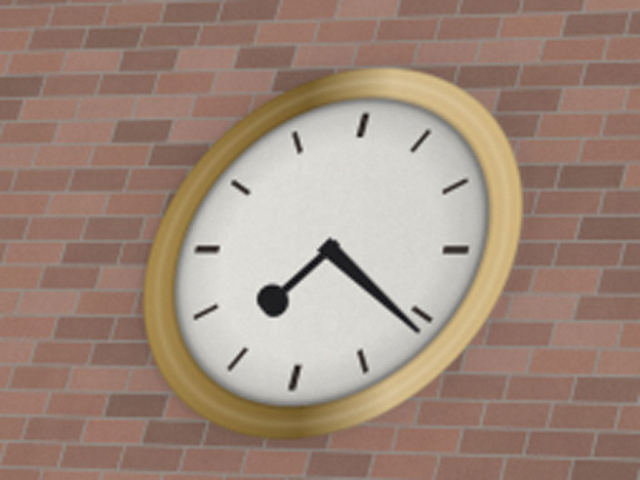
h=7 m=21
